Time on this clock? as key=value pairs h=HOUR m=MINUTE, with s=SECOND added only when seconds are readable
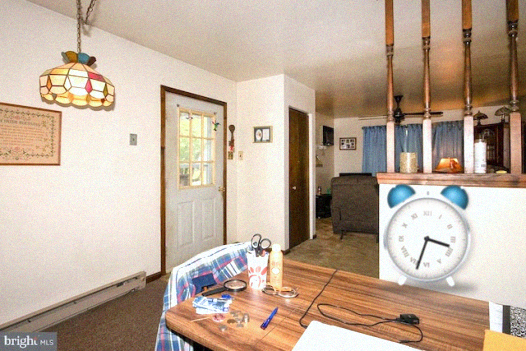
h=3 m=33
